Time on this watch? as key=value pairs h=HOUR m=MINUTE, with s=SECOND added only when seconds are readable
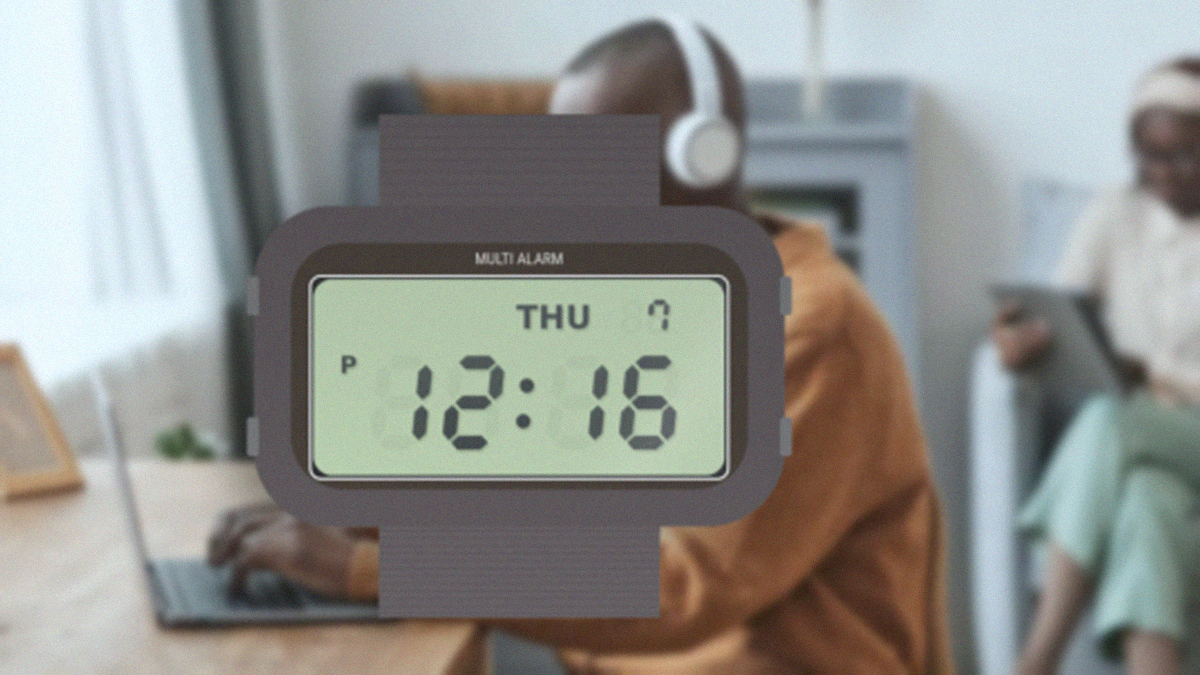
h=12 m=16
